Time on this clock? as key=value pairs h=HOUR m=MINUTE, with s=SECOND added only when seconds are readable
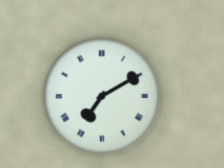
h=7 m=10
